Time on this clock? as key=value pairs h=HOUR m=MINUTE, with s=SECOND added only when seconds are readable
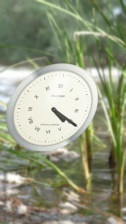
h=4 m=20
